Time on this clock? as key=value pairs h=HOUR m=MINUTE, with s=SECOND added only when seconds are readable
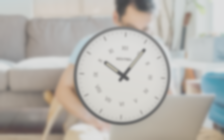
h=10 m=6
